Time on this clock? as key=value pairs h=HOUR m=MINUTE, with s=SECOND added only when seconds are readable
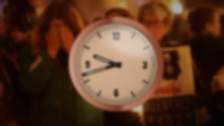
h=9 m=42
